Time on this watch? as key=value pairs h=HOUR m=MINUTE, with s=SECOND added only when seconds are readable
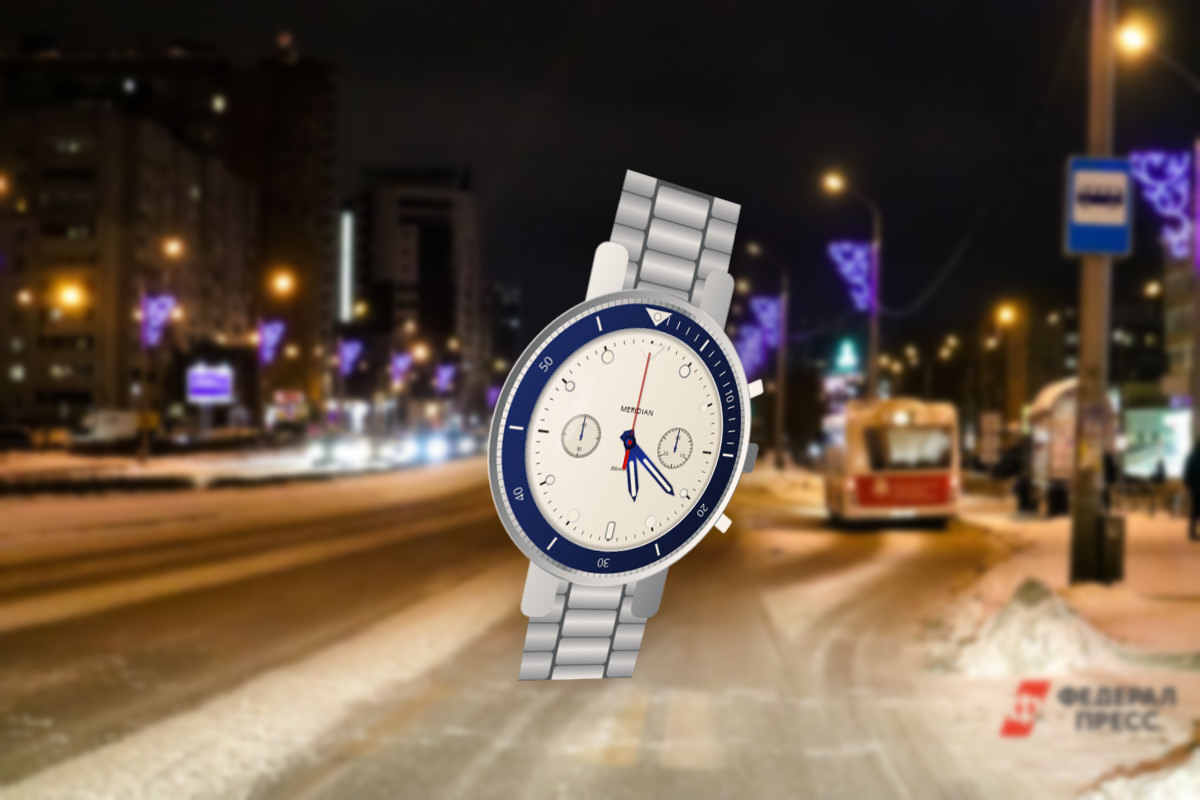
h=5 m=21
